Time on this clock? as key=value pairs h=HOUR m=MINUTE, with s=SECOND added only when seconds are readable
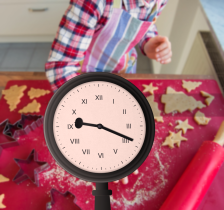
h=9 m=19
